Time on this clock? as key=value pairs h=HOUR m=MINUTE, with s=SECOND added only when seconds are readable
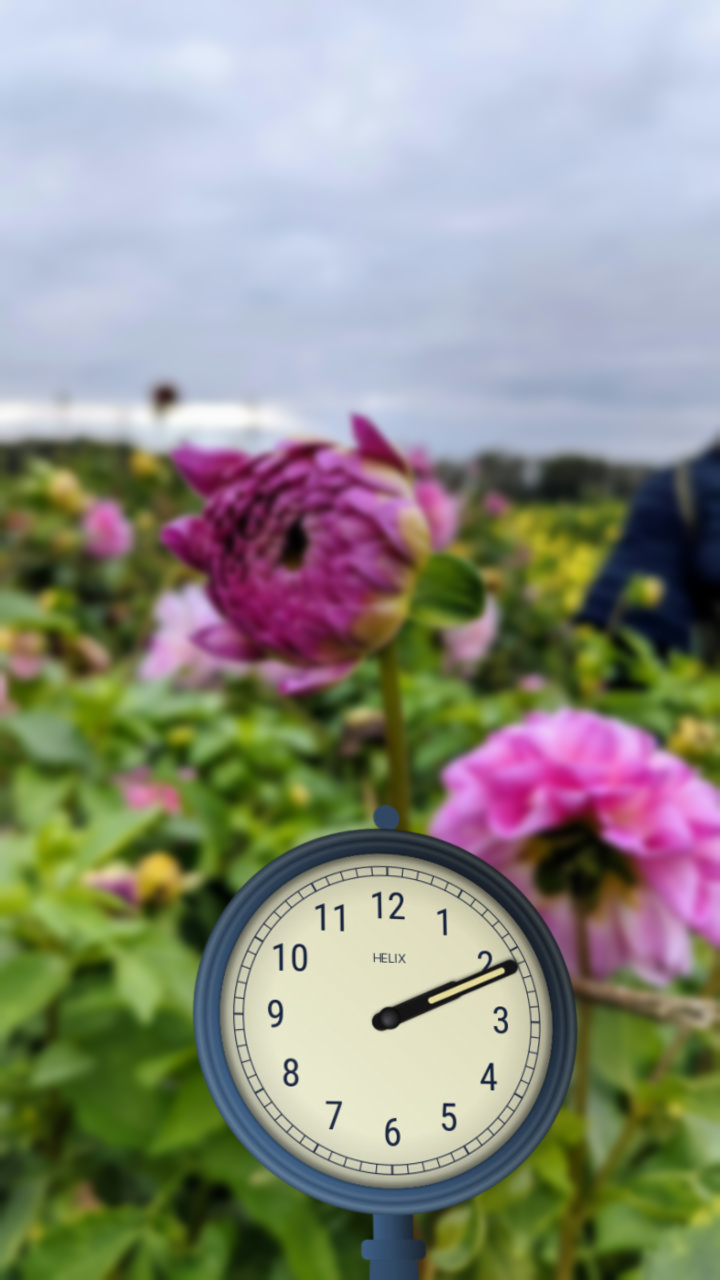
h=2 m=11
